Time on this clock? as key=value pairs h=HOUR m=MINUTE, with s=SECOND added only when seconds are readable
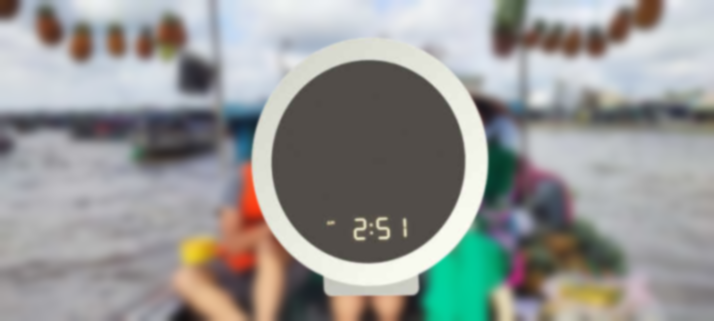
h=2 m=51
